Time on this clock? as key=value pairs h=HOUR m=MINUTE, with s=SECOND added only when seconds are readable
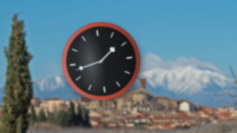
h=1 m=43
